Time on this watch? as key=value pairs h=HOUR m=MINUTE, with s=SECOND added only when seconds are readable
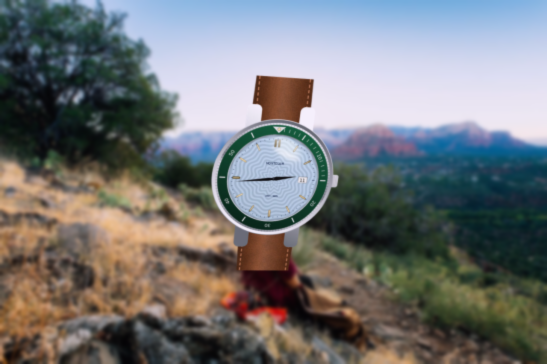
h=2 m=44
